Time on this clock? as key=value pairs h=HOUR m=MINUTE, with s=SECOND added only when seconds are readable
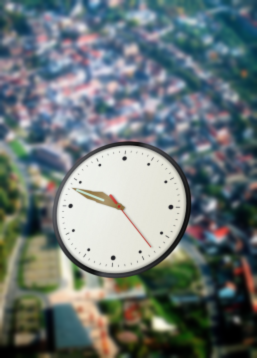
h=9 m=48 s=23
